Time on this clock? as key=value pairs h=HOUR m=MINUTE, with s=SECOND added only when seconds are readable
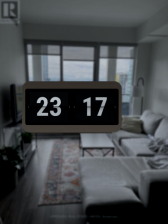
h=23 m=17
